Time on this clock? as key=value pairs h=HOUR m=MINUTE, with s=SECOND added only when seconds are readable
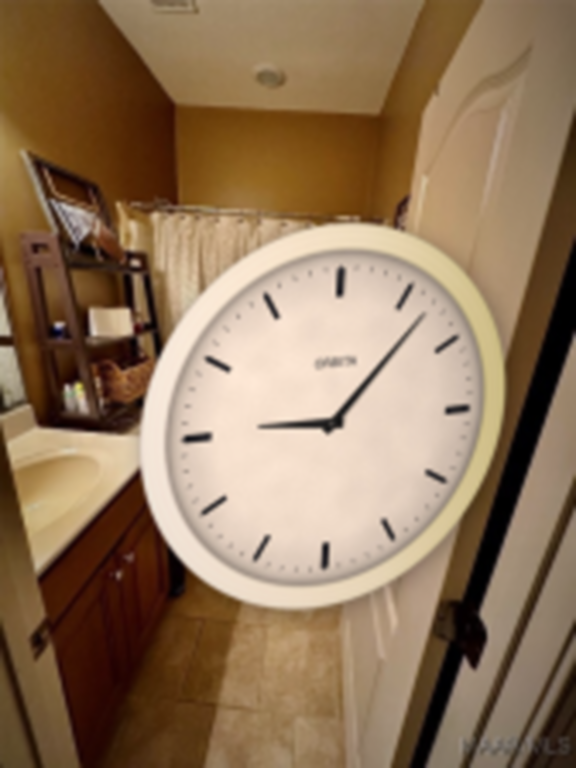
h=9 m=7
